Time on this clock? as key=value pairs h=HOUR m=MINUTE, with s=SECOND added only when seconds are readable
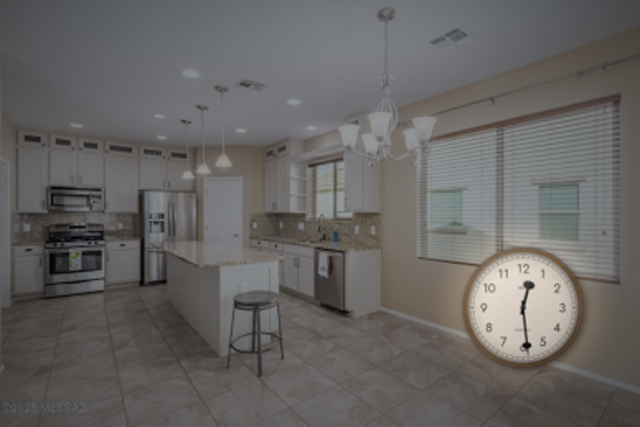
h=12 m=29
